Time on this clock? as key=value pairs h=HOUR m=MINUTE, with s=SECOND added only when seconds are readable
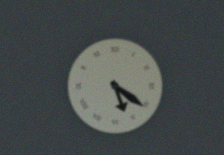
h=5 m=21
